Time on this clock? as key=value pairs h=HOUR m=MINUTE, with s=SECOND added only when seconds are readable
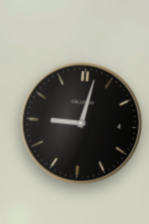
h=9 m=2
